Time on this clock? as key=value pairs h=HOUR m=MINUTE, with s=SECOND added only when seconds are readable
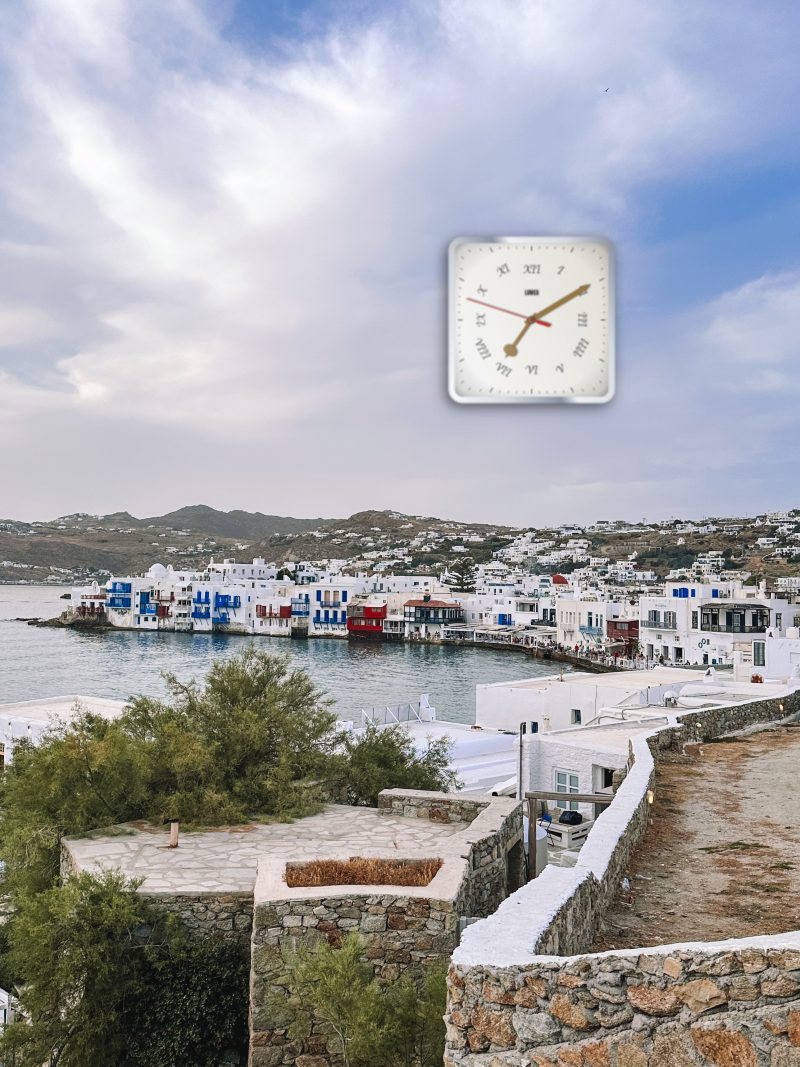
h=7 m=9 s=48
